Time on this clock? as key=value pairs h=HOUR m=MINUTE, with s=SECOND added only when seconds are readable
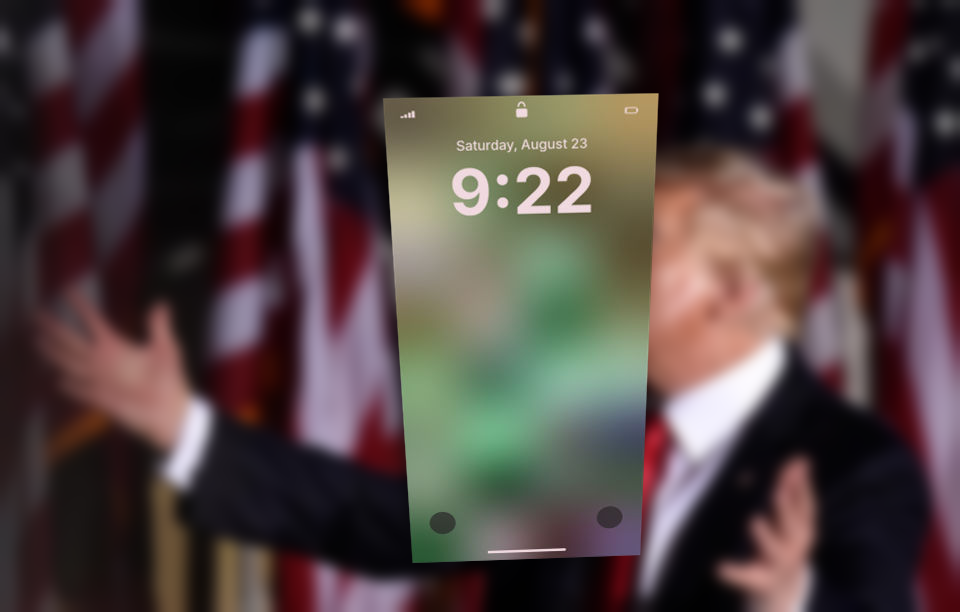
h=9 m=22
